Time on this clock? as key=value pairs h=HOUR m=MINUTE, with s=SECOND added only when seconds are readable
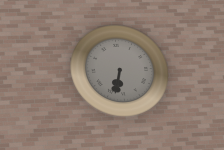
h=6 m=33
